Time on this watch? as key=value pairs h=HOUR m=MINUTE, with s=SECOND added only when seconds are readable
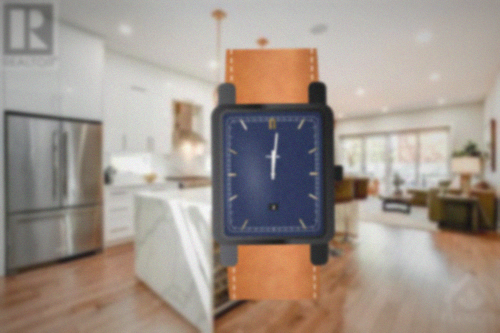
h=12 m=1
